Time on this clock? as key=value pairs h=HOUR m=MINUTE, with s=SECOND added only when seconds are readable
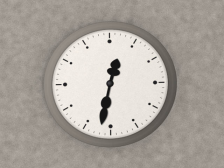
h=12 m=32
